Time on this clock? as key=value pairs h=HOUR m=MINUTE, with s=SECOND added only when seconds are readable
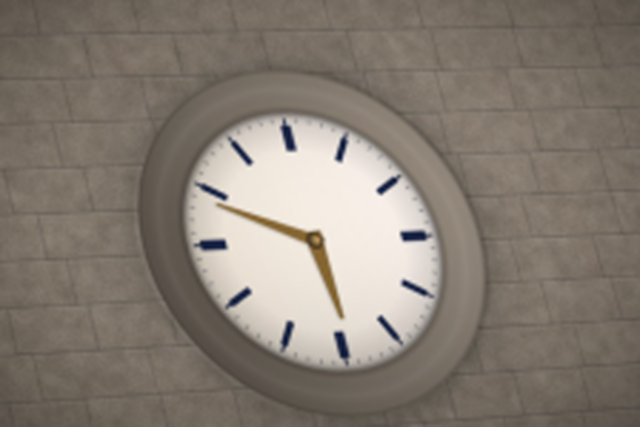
h=5 m=49
